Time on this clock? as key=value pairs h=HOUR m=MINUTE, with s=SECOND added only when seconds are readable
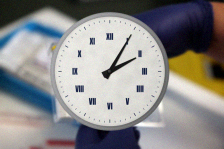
h=2 m=5
